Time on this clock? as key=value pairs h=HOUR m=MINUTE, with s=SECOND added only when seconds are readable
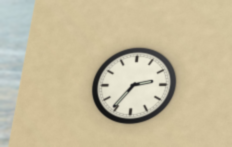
h=2 m=36
